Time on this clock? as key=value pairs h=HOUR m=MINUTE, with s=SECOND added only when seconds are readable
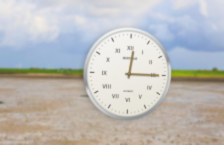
h=12 m=15
